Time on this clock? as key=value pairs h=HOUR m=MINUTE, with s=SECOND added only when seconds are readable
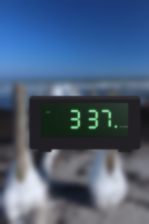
h=3 m=37
